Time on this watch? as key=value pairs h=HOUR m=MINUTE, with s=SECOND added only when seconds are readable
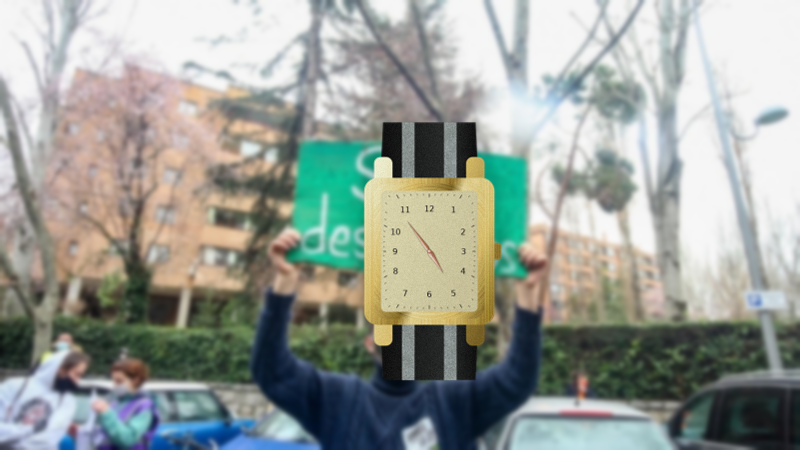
h=4 m=54
